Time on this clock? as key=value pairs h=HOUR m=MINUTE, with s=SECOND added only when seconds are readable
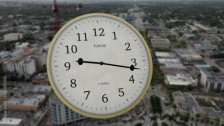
h=9 m=17
